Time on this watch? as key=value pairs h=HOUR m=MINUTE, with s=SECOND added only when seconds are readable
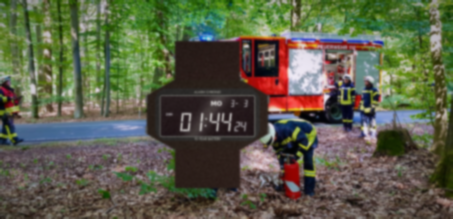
h=1 m=44
